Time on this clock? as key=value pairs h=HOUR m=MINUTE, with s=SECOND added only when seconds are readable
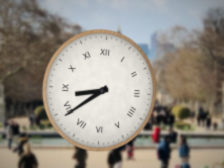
h=8 m=39
